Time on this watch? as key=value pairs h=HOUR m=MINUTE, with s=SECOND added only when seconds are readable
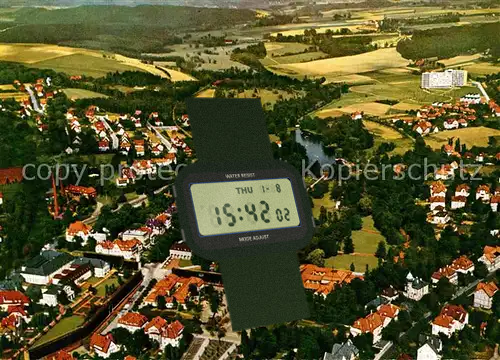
h=15 m=42 s=2
